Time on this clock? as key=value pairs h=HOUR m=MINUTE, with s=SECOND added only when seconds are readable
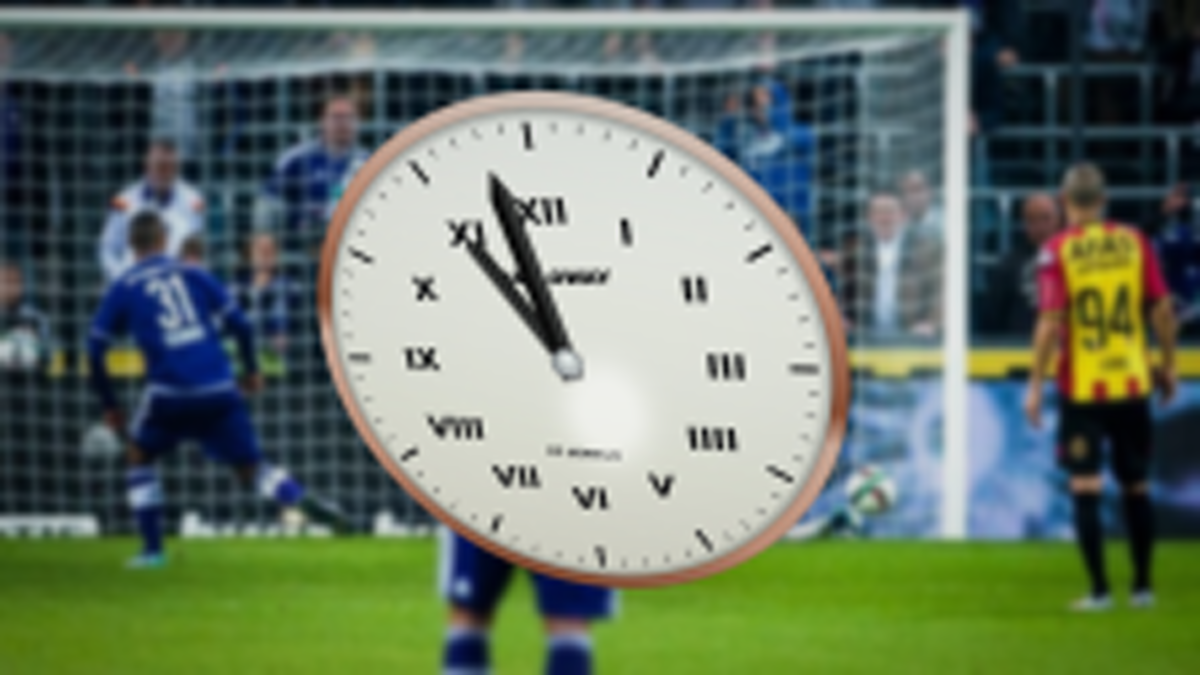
h=10 m=58
